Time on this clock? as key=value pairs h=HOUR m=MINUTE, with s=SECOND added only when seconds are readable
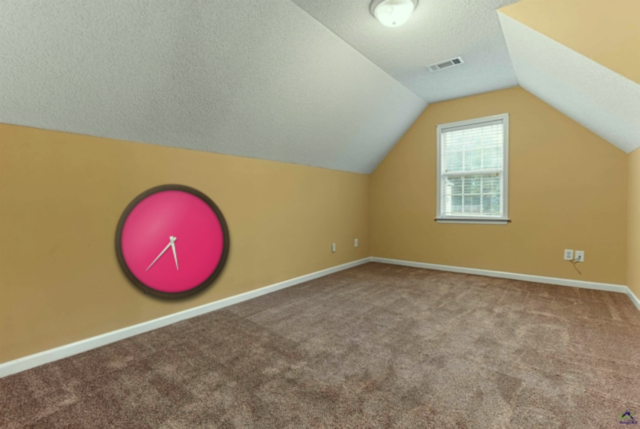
h=5 m=37
